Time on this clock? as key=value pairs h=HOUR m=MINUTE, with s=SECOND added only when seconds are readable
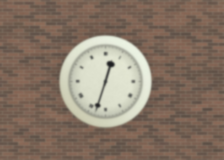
h=12 m=33
